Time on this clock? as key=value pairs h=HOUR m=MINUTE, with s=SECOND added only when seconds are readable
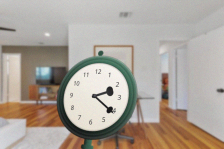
h=2 m=21
